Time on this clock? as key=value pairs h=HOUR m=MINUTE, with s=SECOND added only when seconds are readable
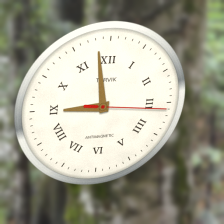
h=8 m=58 s=16
